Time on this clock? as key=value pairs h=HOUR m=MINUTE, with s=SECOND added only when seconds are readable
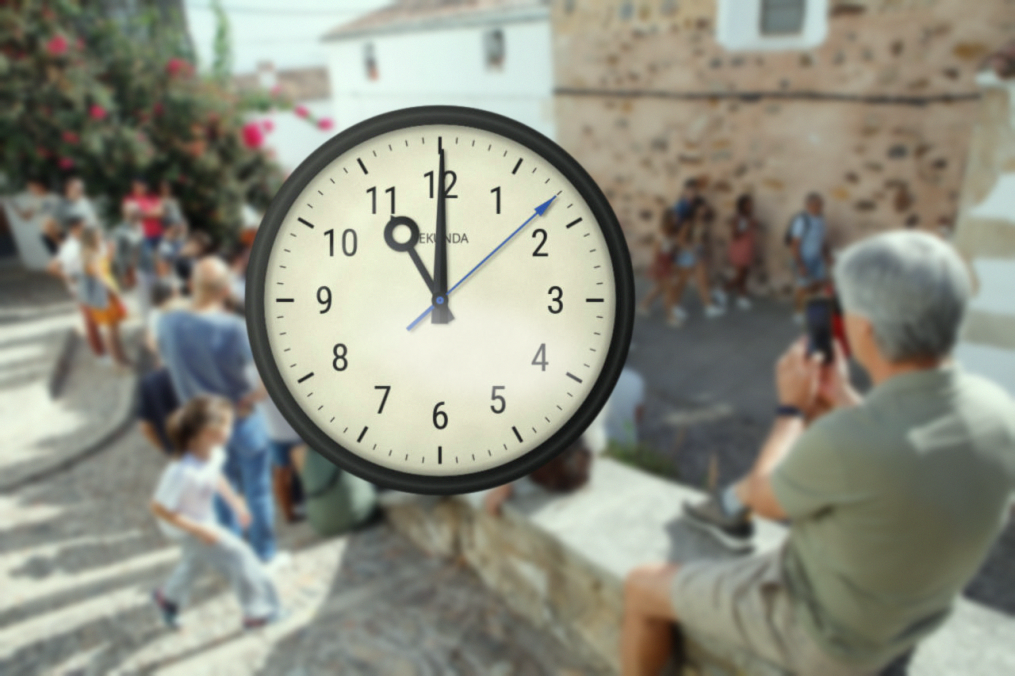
h=11 m=0 s=8
